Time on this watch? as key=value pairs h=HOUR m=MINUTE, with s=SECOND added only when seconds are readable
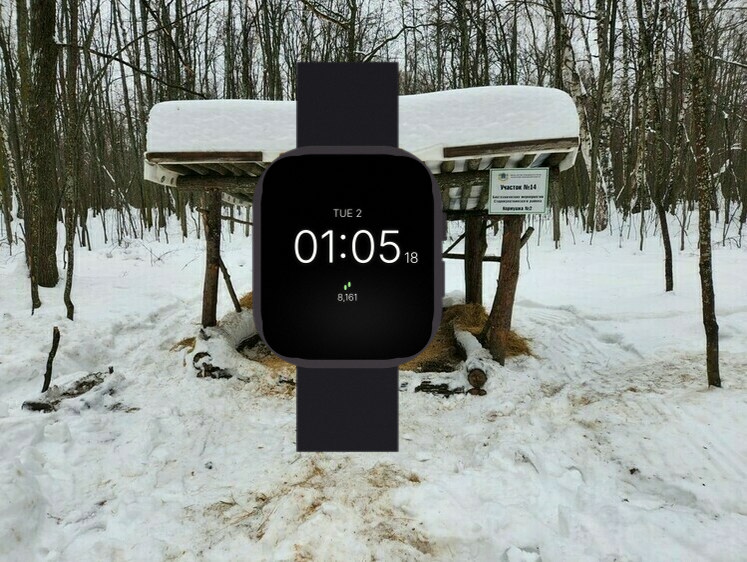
h=1 m=5 s=18
